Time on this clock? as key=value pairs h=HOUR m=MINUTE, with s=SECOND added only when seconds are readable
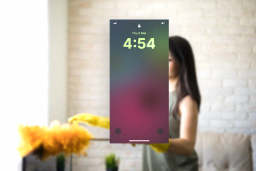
h=4 m=54
